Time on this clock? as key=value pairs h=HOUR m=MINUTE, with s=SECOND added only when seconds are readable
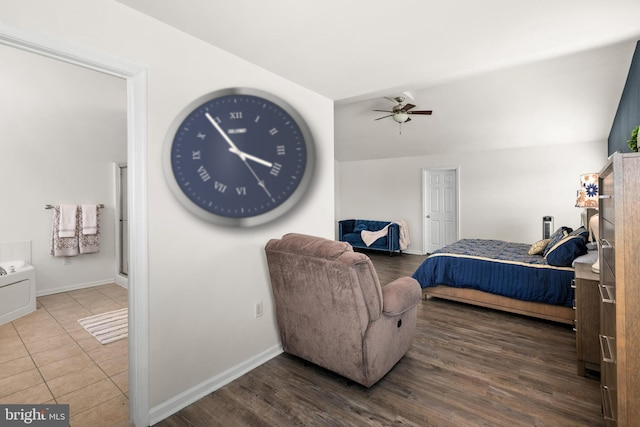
h=3 m=54 s=25
